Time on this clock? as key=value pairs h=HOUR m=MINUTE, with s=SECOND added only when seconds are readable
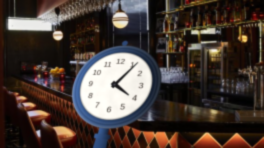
h=4 m=6
